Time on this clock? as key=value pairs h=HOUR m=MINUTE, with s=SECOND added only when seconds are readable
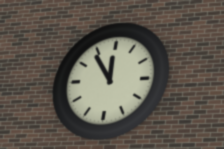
h=11 m=54
